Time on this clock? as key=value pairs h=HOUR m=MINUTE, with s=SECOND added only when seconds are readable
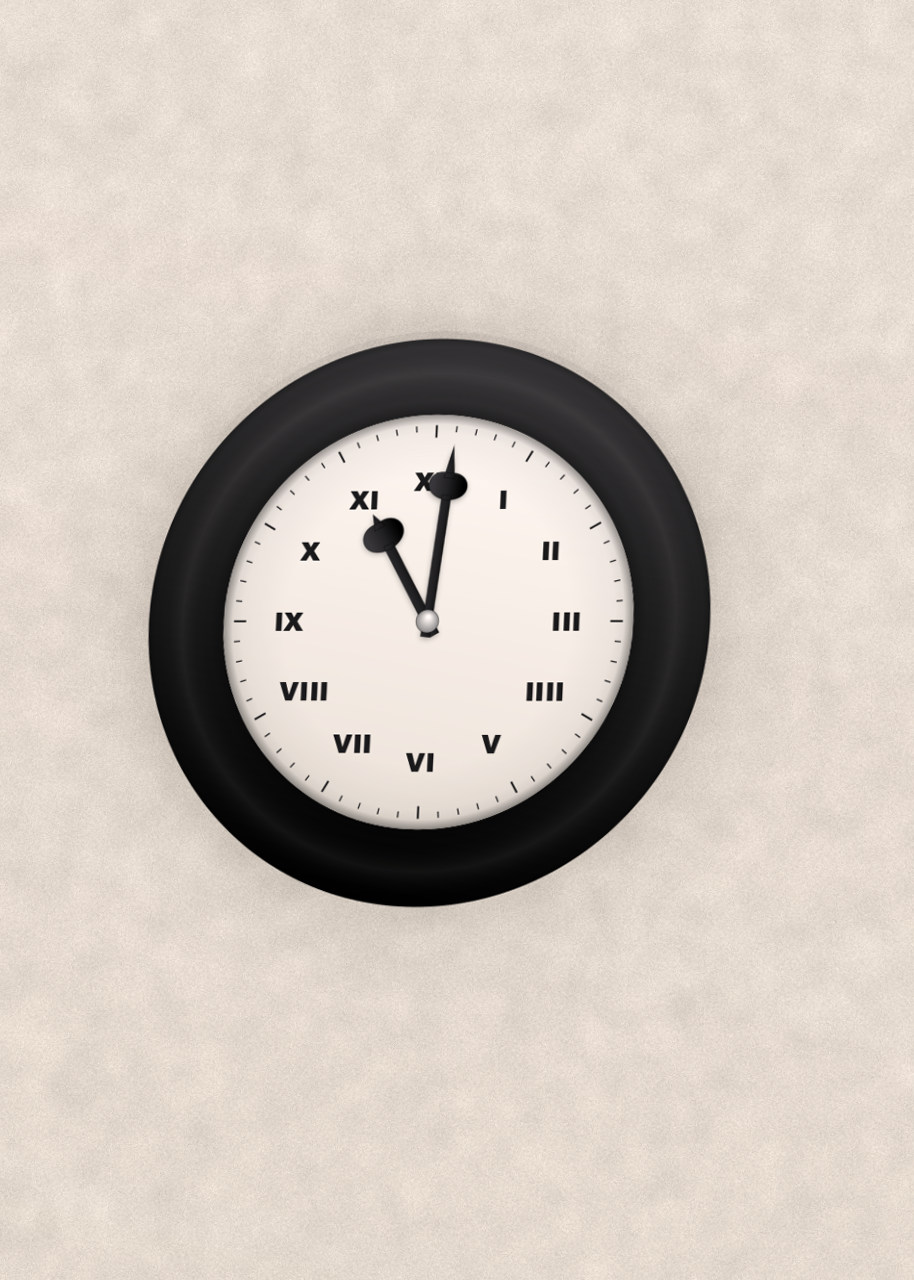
h=11 m=1
